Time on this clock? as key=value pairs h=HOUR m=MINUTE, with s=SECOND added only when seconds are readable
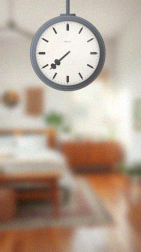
h=7 m=38
